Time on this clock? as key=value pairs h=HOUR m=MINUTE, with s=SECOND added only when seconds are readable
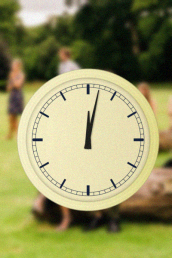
h=12 m=2
